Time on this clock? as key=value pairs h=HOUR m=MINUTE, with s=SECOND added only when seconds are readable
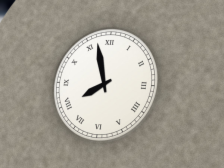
h=7 m=57
